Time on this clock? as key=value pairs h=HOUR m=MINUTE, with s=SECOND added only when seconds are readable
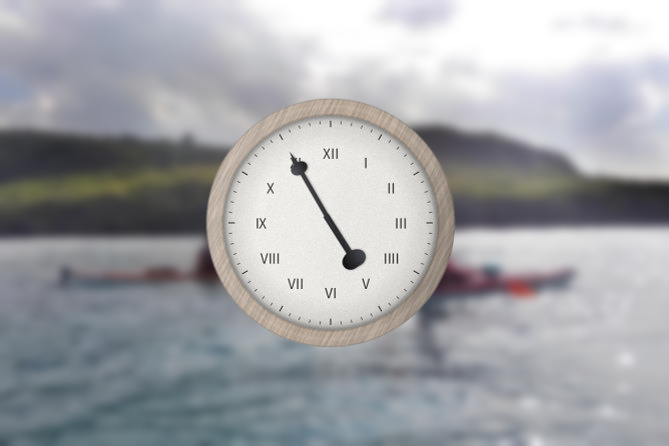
h=4 m=55
